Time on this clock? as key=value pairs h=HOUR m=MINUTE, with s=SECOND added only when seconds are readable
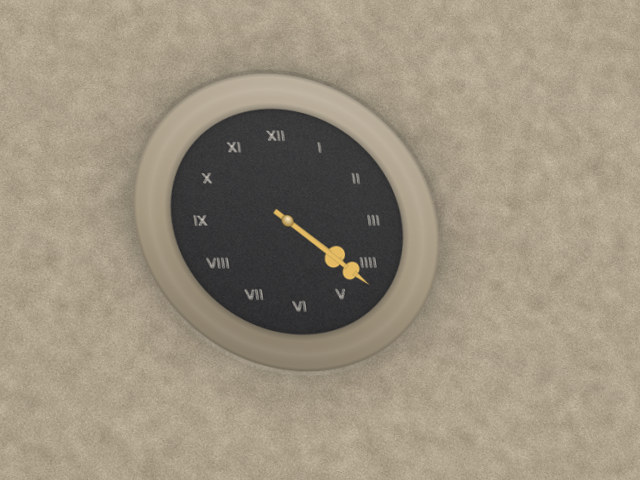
h=4 m=22
